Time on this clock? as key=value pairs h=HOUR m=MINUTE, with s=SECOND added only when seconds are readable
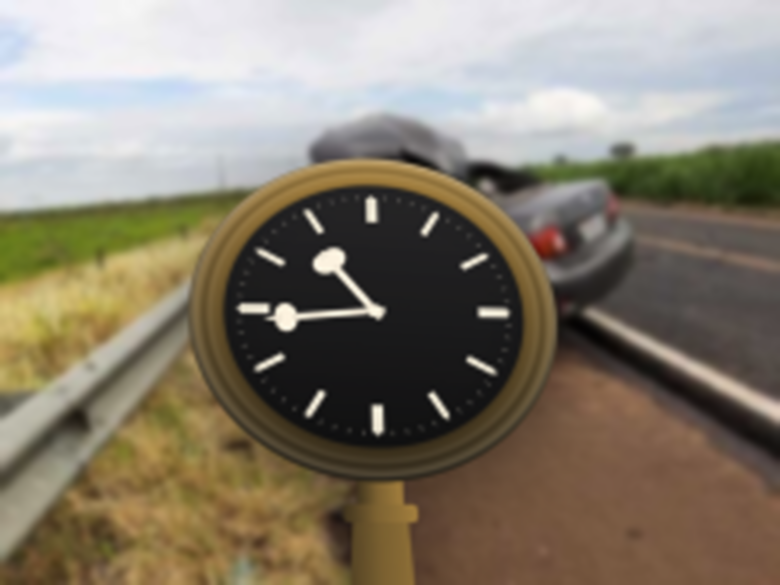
h=10 m=44
